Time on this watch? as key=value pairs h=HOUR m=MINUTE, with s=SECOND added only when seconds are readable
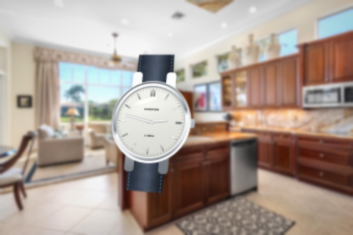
h=2 m=47
